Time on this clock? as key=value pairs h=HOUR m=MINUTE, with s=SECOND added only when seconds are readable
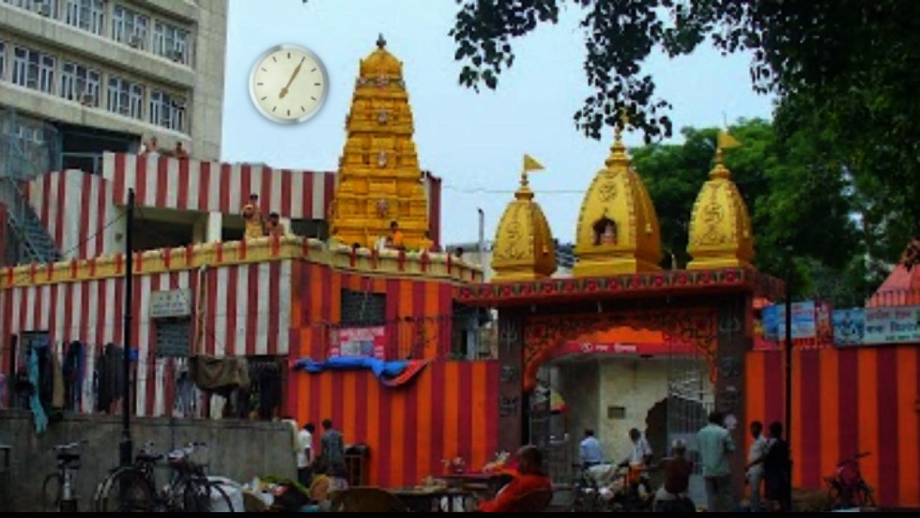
h=7 m=5
